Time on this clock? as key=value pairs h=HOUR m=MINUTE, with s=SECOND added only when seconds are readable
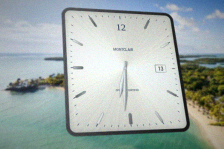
h=6 m=31
